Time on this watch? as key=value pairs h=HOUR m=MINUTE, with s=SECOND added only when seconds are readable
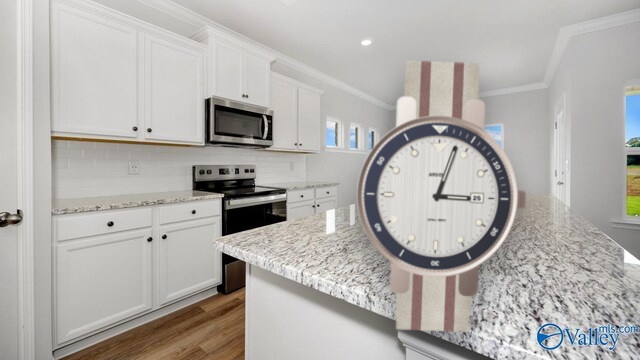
h=3 m=3
